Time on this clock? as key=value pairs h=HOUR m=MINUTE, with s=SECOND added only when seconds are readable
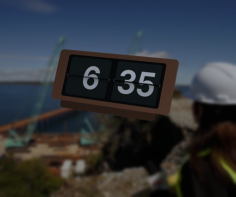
h=6 m=35
